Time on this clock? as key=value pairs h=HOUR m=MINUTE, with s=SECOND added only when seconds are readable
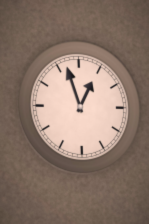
h=12 m=57
